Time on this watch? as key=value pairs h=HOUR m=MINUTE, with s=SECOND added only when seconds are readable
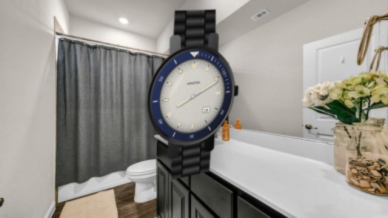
h=8 m=11
